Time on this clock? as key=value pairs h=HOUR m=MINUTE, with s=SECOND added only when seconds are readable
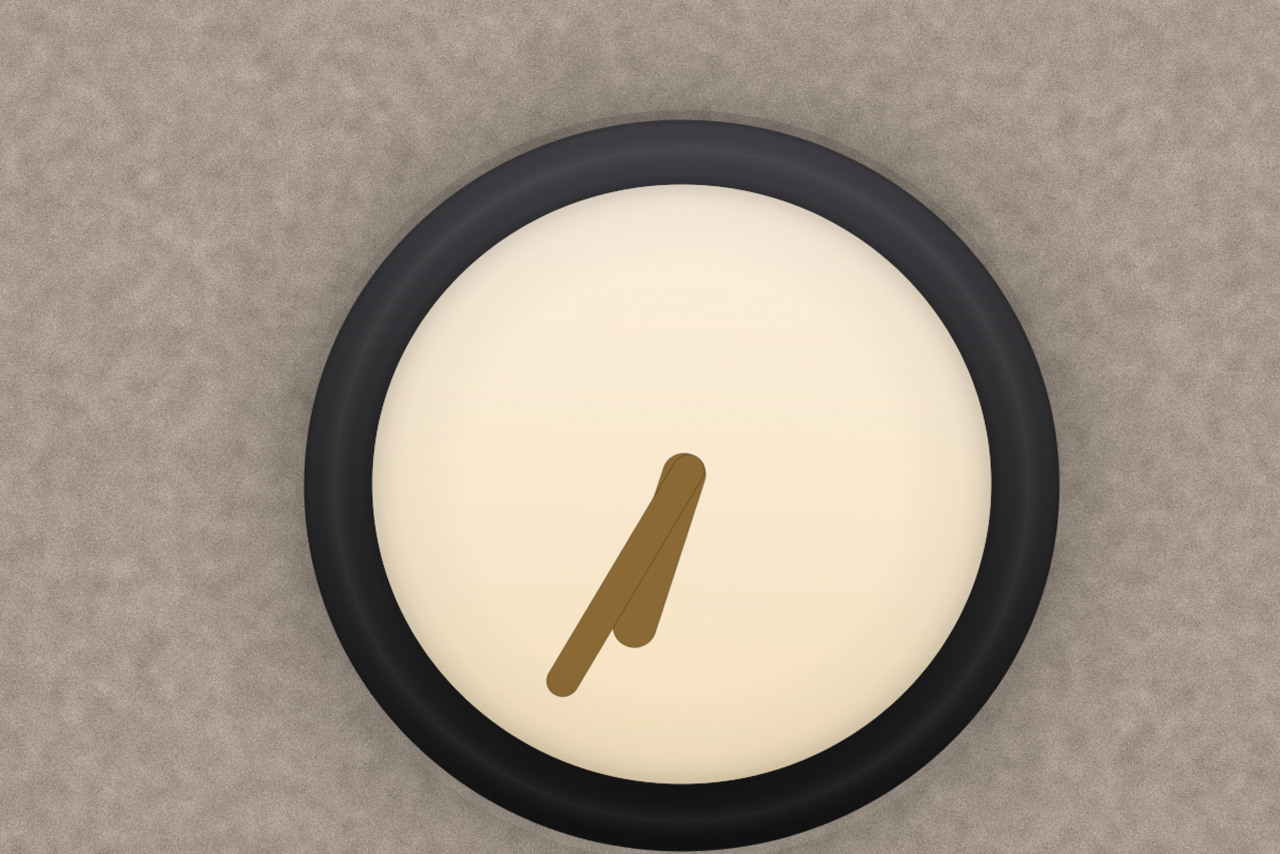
h=6 m=35
